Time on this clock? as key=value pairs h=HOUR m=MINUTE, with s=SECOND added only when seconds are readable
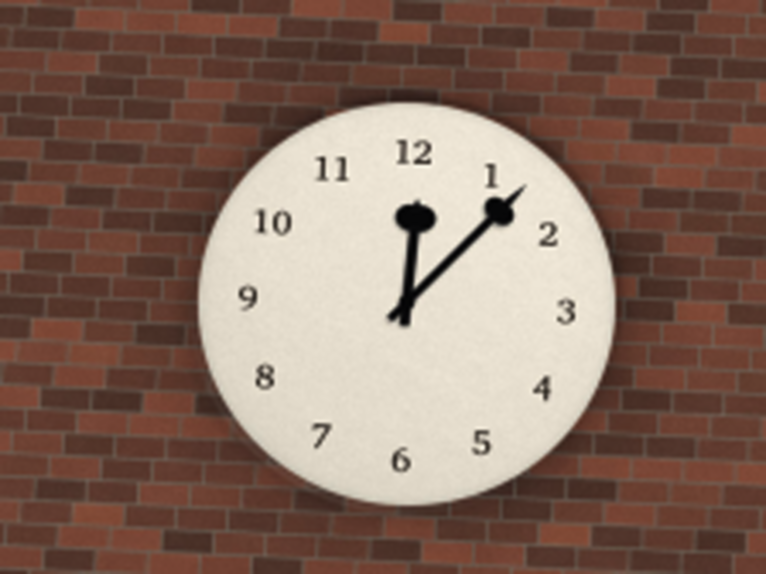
h=12 m=7
